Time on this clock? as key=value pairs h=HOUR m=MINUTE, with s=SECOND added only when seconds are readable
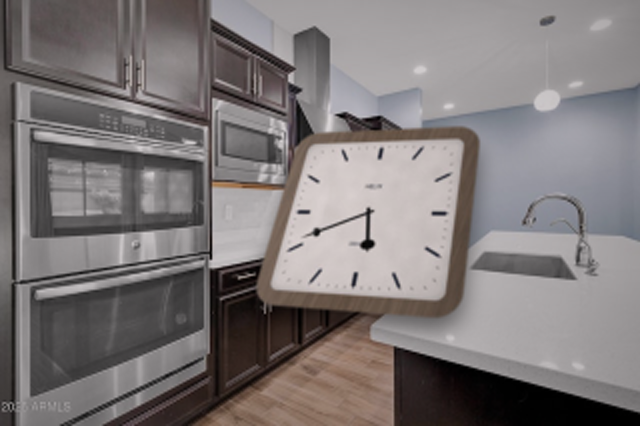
h=5 m=41
